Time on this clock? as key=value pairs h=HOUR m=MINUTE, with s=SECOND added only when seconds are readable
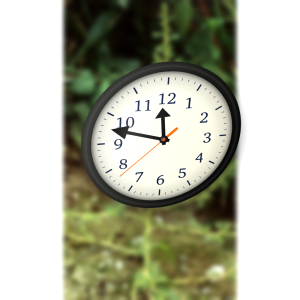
h=11 m=47 s=38
